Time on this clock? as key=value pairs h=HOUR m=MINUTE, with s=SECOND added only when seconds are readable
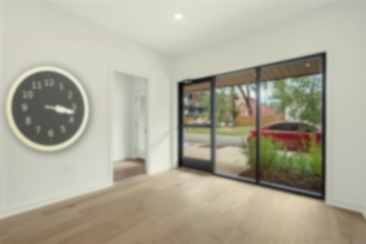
h=3 m=17
